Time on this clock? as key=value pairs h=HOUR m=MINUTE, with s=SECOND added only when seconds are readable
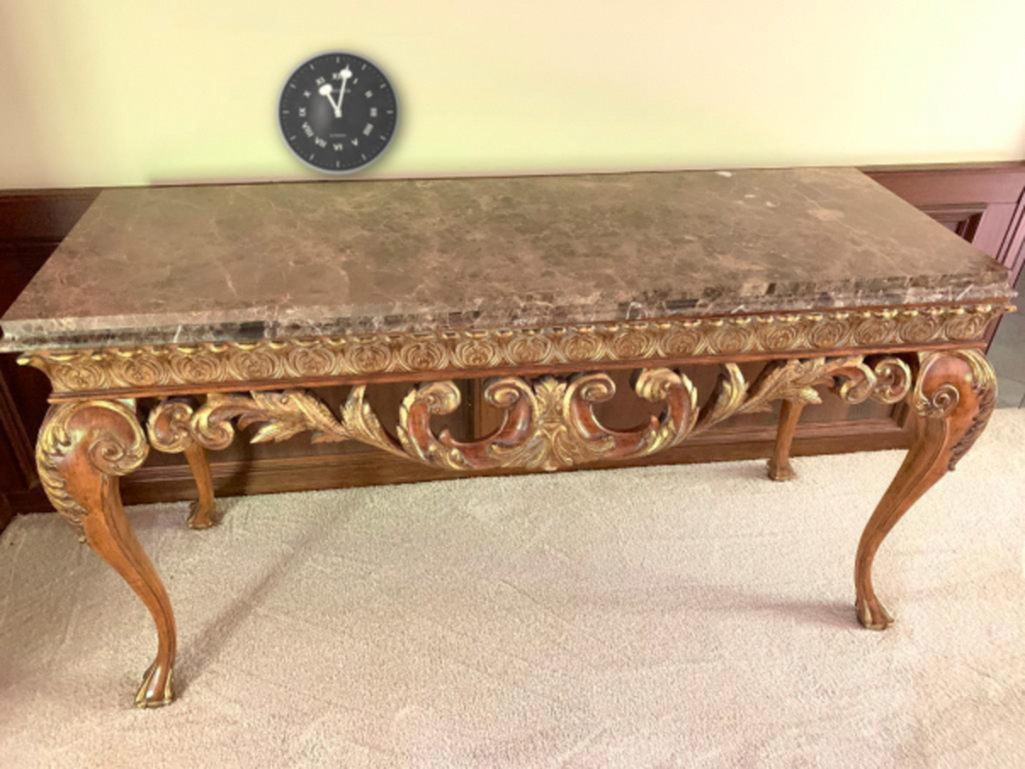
h=11 m=2
